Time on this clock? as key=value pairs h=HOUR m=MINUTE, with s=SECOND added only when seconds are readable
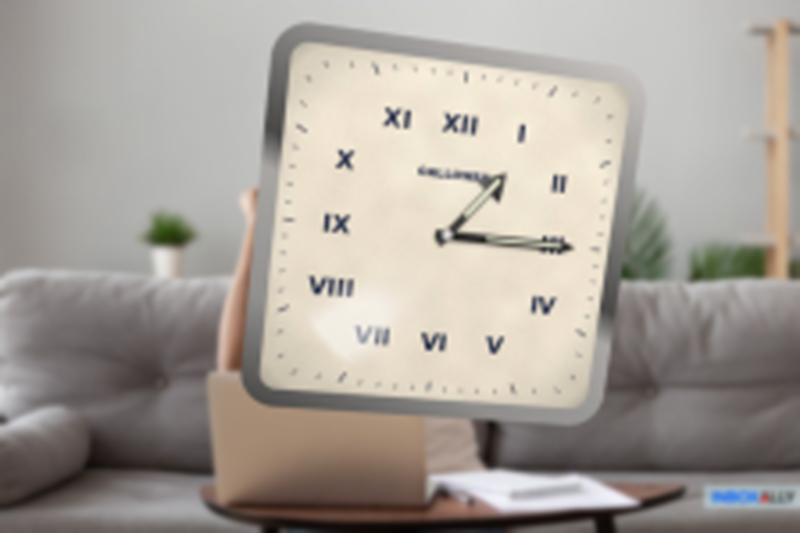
h=1 m=15
